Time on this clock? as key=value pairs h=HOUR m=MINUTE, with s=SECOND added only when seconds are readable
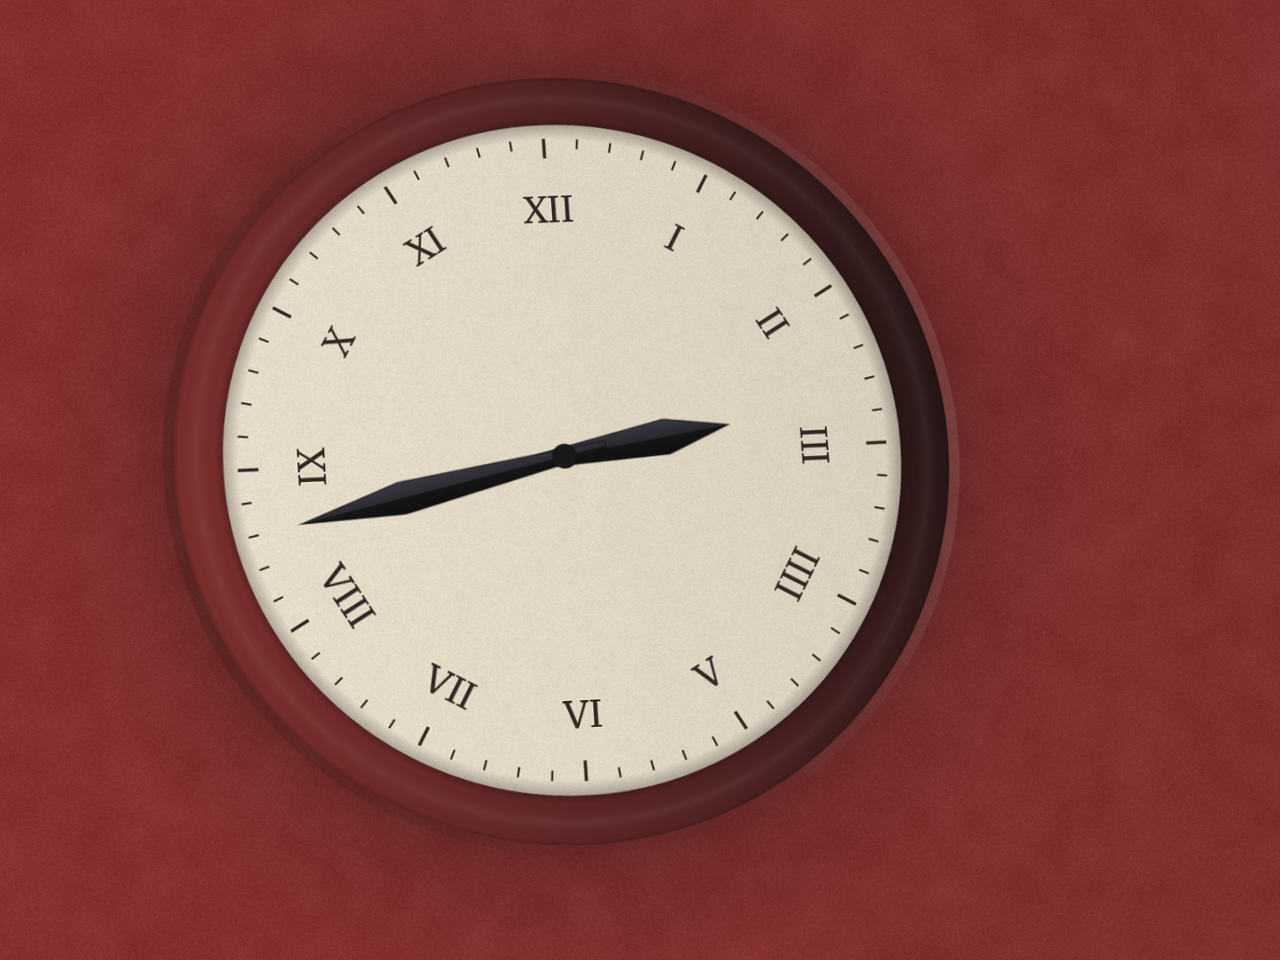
h=2 m=43
